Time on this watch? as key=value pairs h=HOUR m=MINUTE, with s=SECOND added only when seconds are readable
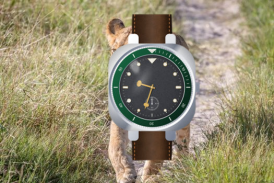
h=9 m=33
